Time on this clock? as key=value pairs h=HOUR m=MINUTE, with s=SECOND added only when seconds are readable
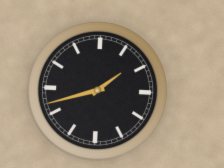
h=1 m=42
